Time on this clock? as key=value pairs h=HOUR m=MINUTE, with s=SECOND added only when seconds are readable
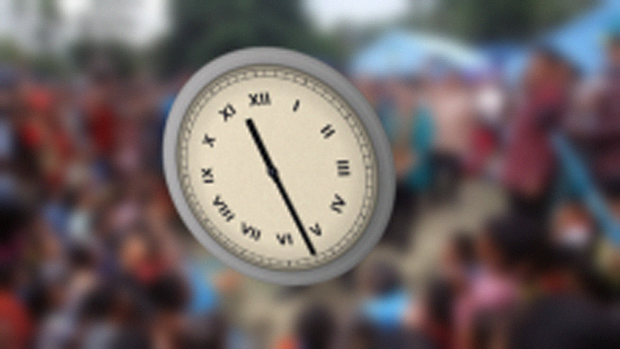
h=11 m=27
